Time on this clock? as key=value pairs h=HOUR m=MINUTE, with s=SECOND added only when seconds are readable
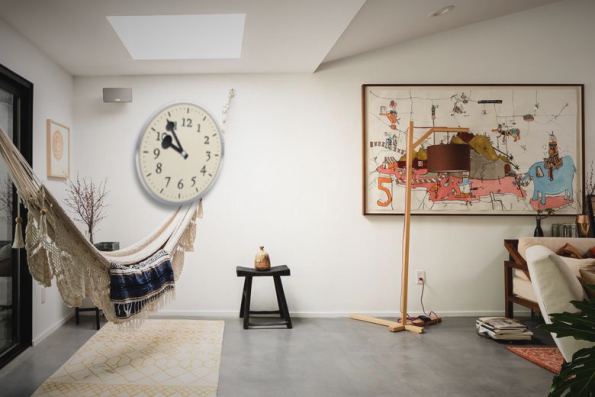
h=9 m=54
